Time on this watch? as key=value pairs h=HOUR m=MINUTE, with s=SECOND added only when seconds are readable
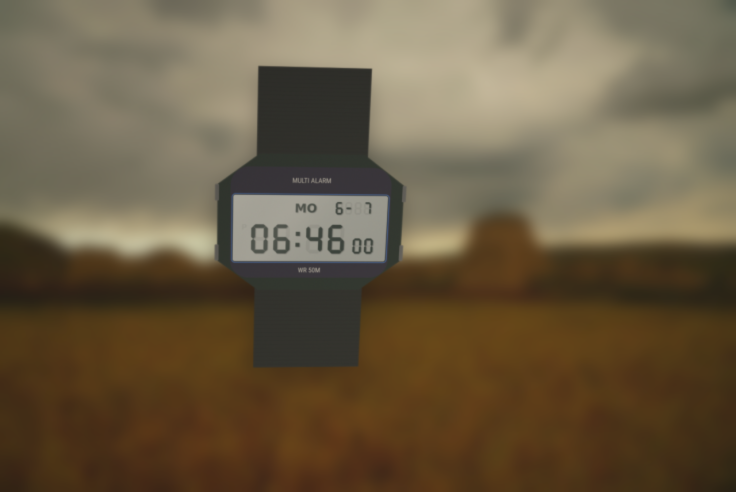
h=6 m=46 s=0
